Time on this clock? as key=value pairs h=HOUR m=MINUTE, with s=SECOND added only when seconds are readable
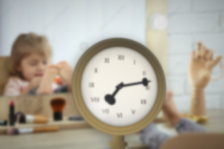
h=7 m=13
